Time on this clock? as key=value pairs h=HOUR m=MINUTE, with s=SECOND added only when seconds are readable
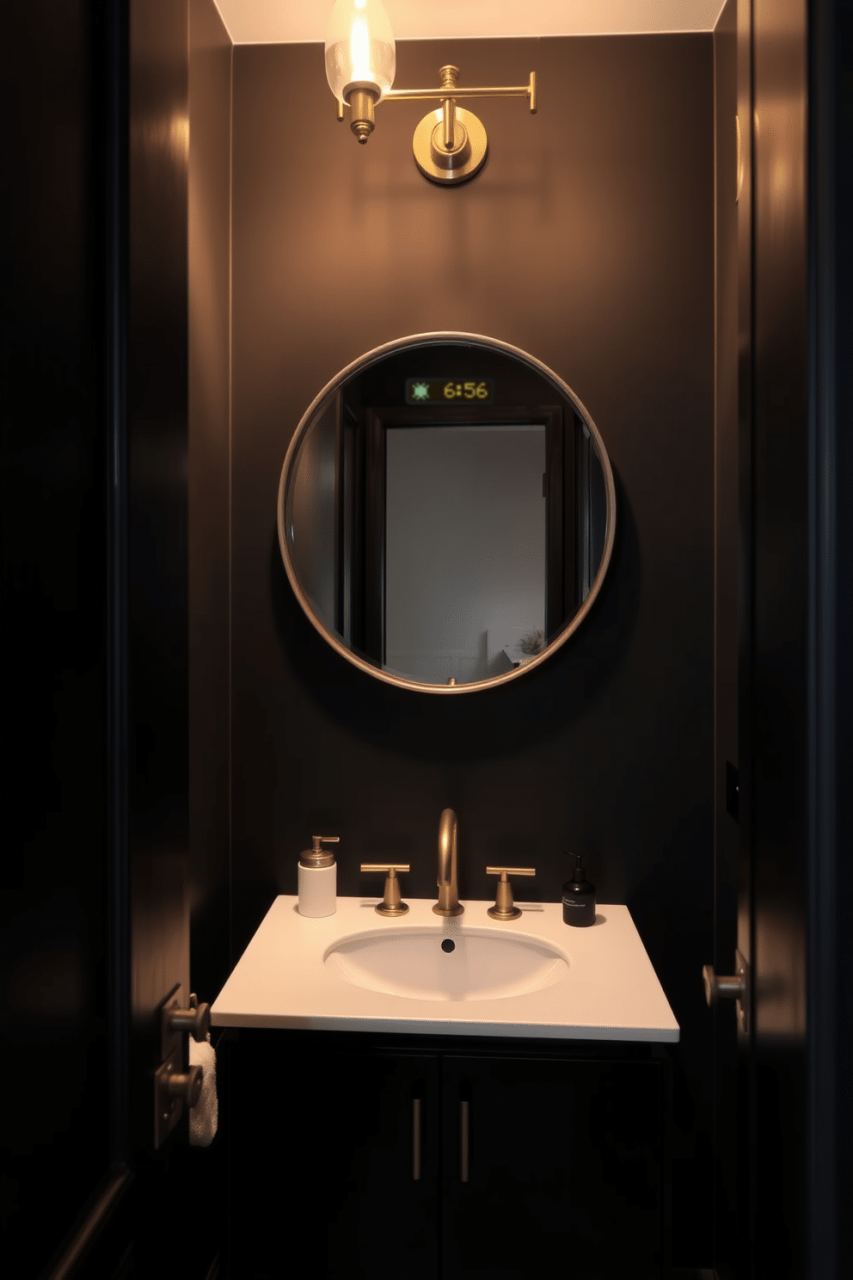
h=6 m=56
